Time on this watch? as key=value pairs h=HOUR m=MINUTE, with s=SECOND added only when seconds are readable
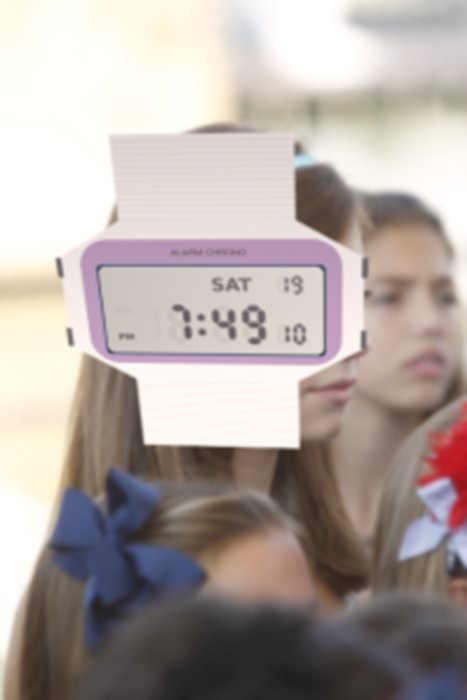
h=7 m=49 s=10
